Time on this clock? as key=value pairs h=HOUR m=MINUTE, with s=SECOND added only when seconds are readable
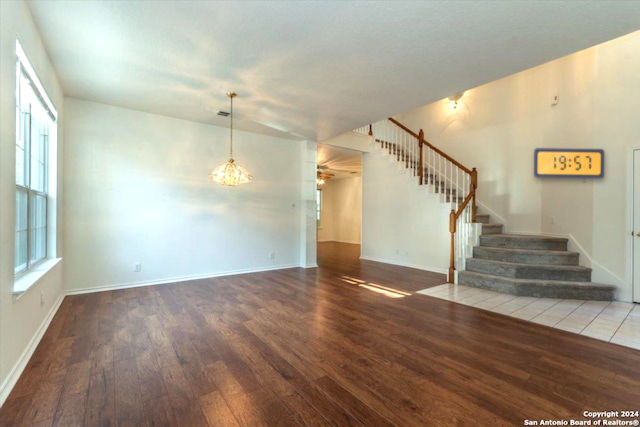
h=19 m=57
